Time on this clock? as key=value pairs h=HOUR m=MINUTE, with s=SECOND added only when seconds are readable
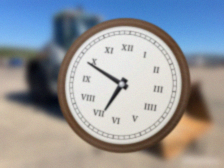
h=6 m=49
